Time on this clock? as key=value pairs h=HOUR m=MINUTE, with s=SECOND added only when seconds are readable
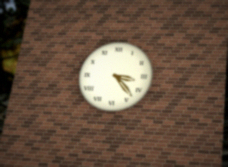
h=3 m=23
